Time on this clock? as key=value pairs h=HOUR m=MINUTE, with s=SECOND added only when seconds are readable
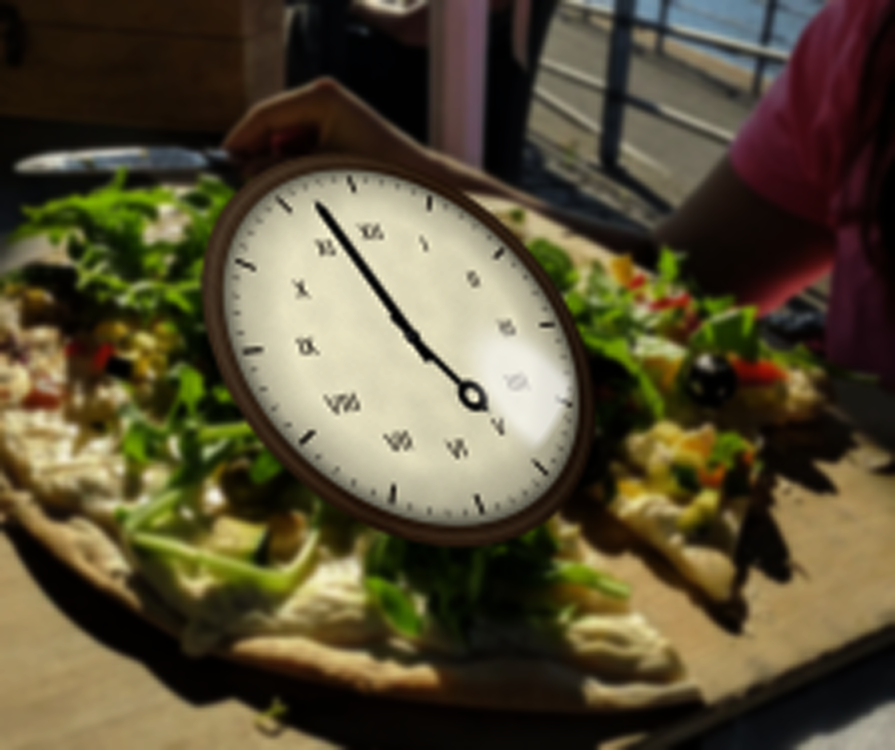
h=4 m=57
